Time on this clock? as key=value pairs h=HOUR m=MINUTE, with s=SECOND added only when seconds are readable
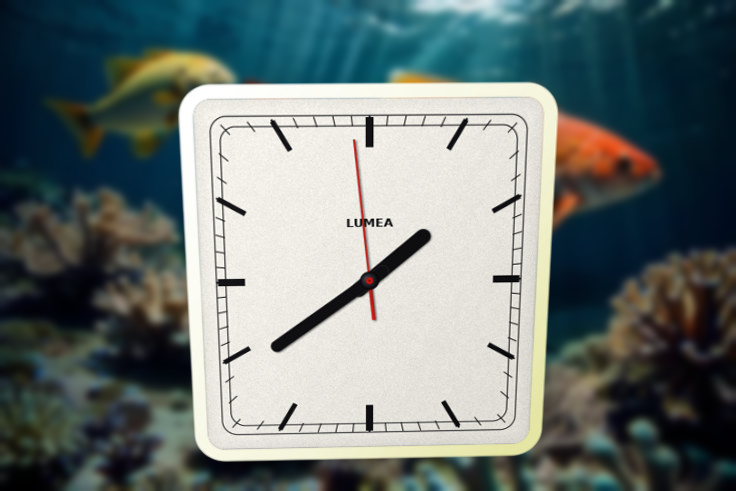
h=1 m=38 s=59
